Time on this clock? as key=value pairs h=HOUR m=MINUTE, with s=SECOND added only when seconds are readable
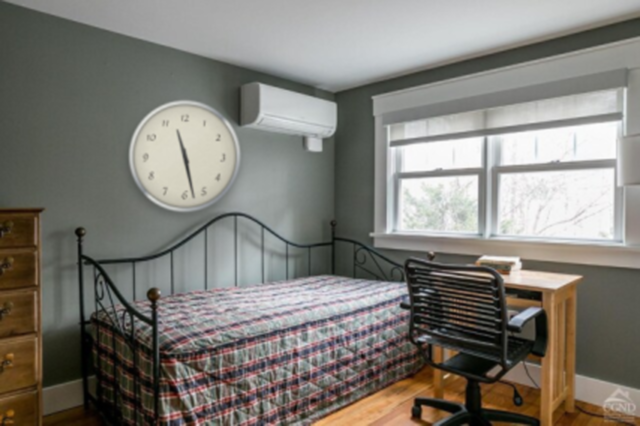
h=11 m=28
